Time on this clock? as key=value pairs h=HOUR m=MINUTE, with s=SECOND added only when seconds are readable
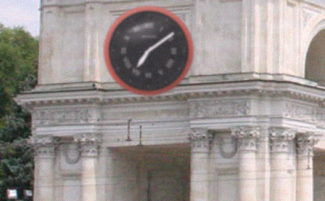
h=7 m=9
